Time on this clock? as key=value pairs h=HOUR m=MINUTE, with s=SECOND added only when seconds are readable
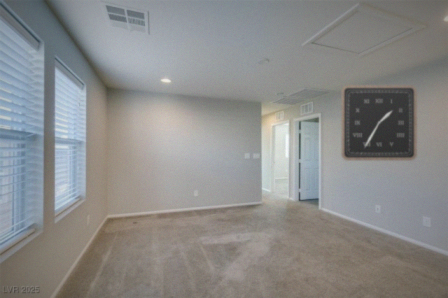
h=1 m=35
